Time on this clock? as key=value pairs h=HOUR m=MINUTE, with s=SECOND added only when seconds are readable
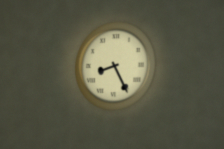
h=8 m=25
